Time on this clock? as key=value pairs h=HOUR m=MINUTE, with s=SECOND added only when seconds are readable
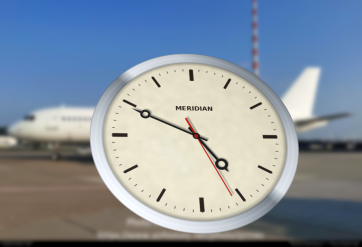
h=4 m=49 s=26
